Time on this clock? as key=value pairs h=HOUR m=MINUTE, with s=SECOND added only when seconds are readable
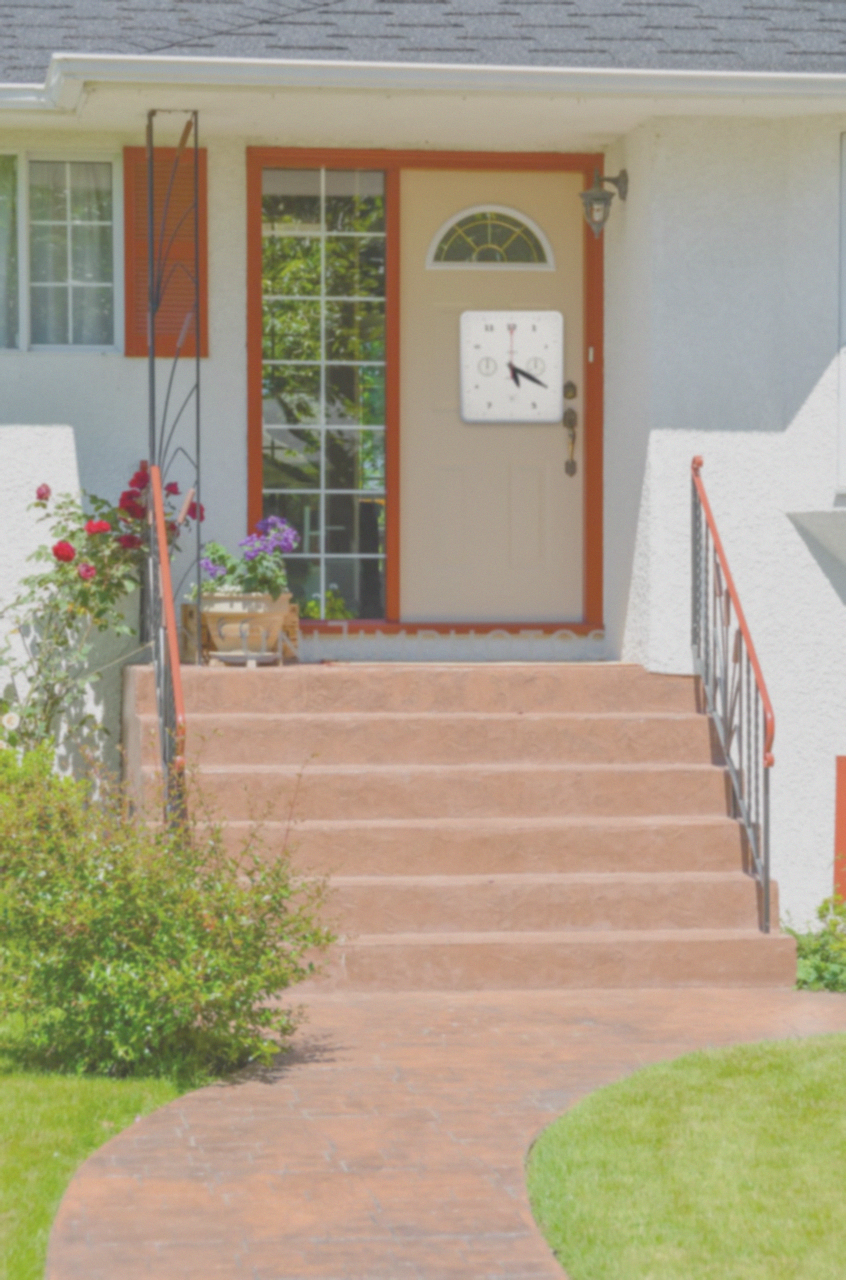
h=5 m=20
